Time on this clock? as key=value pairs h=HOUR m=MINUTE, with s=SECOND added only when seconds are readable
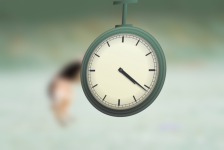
h=4 m=21
